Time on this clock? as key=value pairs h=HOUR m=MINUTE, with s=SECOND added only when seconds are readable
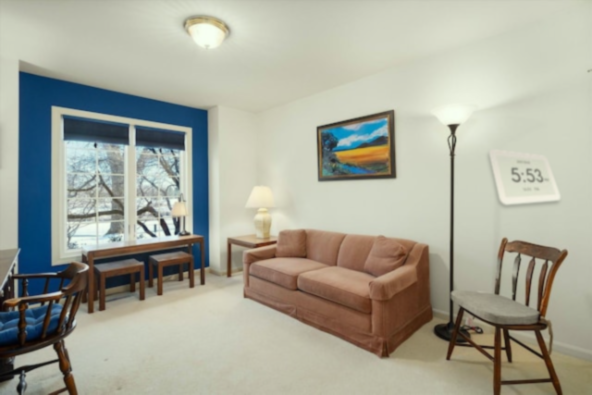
h=5 m=53
